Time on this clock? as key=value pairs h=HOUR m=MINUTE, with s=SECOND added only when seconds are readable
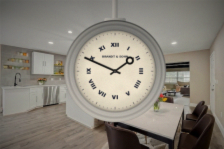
h=1 m=49
